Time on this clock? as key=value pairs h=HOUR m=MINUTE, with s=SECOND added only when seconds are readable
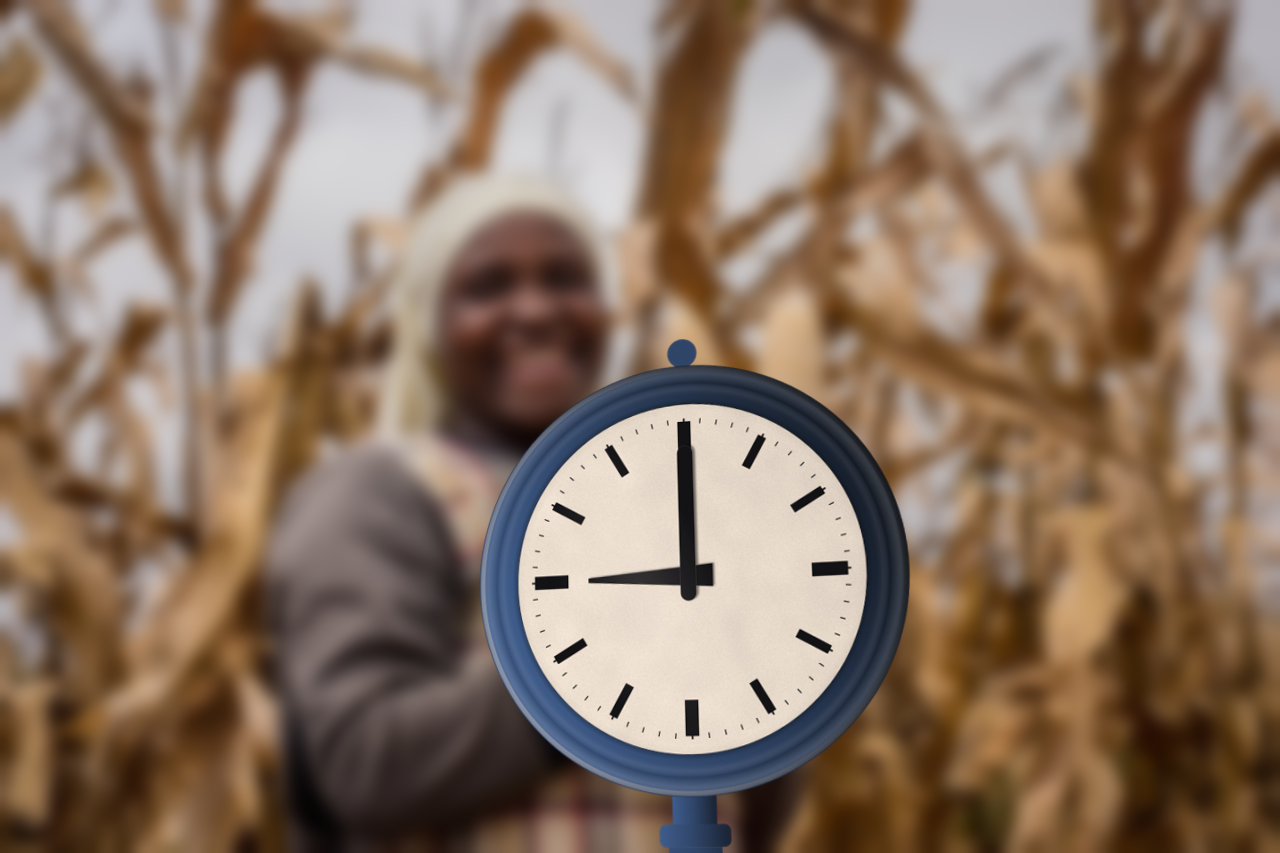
h=9 m=0
